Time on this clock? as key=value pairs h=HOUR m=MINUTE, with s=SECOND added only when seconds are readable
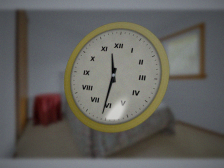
h=11 m=31
